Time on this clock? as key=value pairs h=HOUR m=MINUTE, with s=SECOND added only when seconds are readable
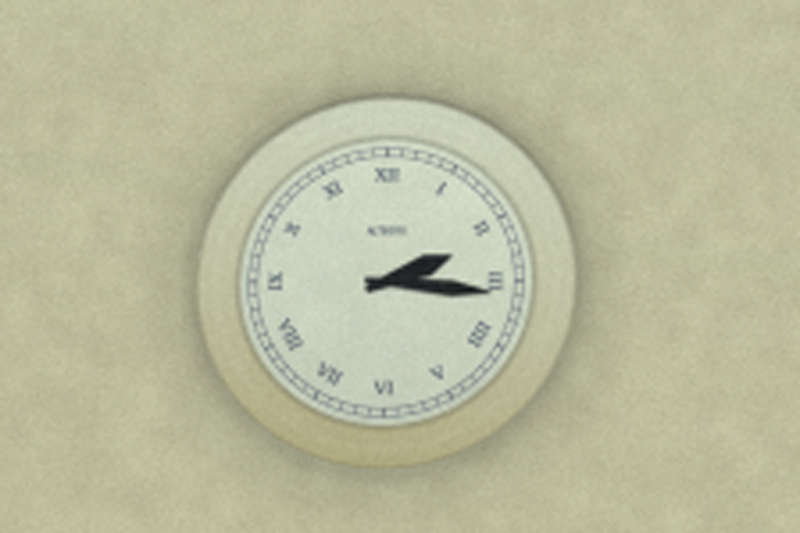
h=2 m=16
